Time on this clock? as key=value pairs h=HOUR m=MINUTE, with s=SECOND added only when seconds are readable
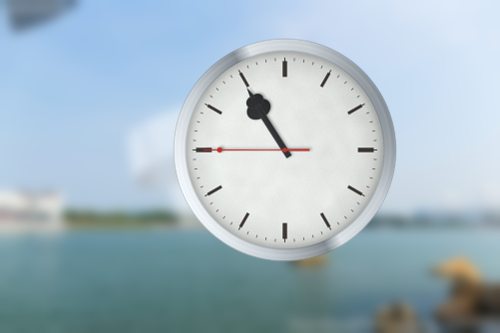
h=10 m=54 s=45
